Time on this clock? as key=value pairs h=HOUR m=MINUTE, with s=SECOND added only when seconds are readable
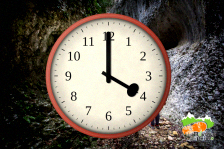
h=4 m=0
